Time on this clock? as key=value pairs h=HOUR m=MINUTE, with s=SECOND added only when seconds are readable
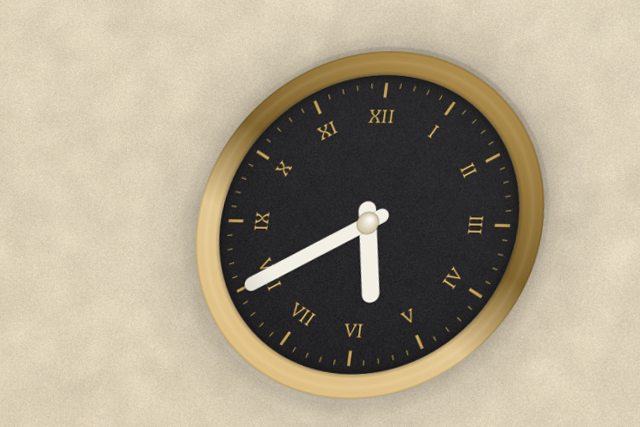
h=5 m=40
